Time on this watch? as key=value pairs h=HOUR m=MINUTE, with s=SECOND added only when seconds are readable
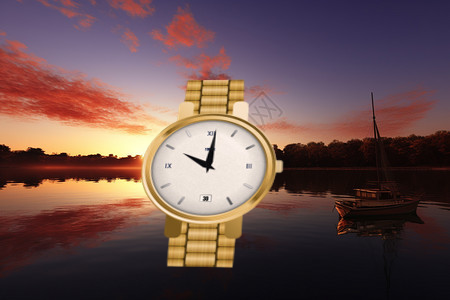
h=10 m=1
